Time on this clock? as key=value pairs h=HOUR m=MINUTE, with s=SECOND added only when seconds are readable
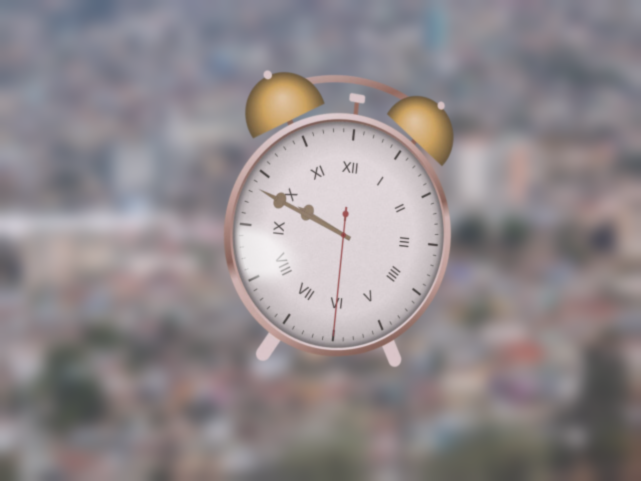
h=9 m=48 s=30
